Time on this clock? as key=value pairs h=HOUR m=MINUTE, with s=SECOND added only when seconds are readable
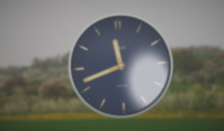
h=11 m=42
